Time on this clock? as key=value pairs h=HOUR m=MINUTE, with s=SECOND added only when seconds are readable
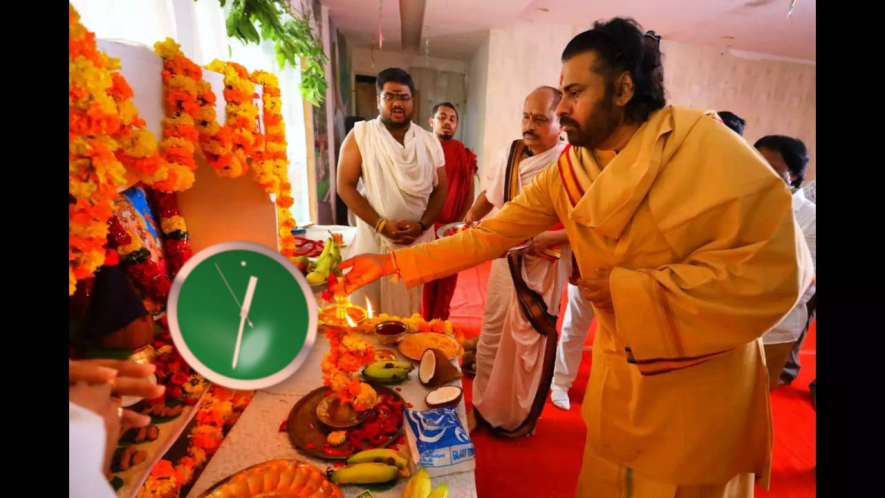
h=12 m=31 s=55
